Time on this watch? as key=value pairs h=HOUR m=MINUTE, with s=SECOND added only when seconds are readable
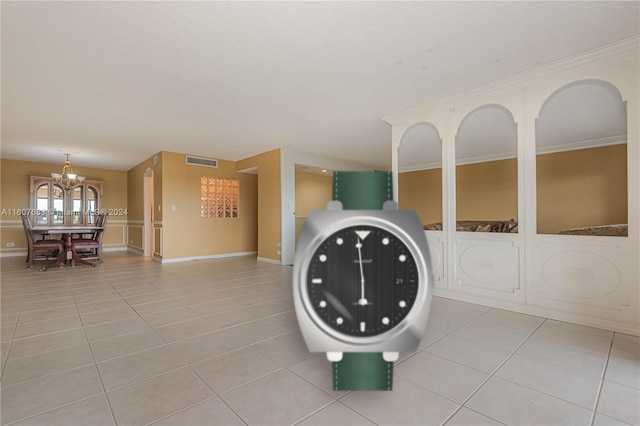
h=5 m=59
